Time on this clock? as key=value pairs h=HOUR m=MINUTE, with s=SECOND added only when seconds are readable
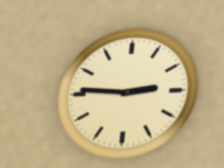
h=2 m=46
